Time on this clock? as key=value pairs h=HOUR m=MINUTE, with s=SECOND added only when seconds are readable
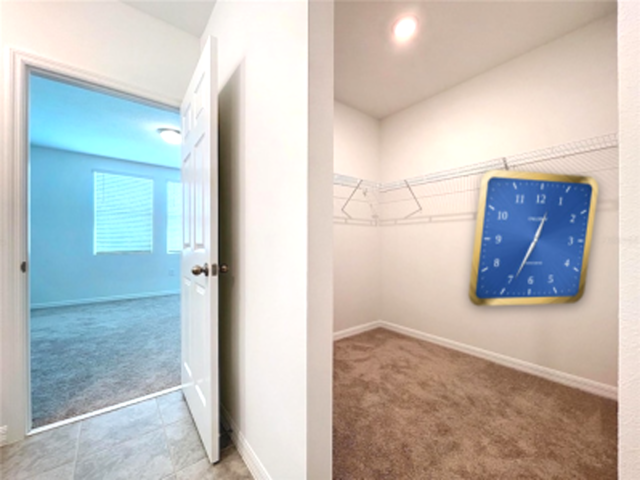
h=12 m=34
